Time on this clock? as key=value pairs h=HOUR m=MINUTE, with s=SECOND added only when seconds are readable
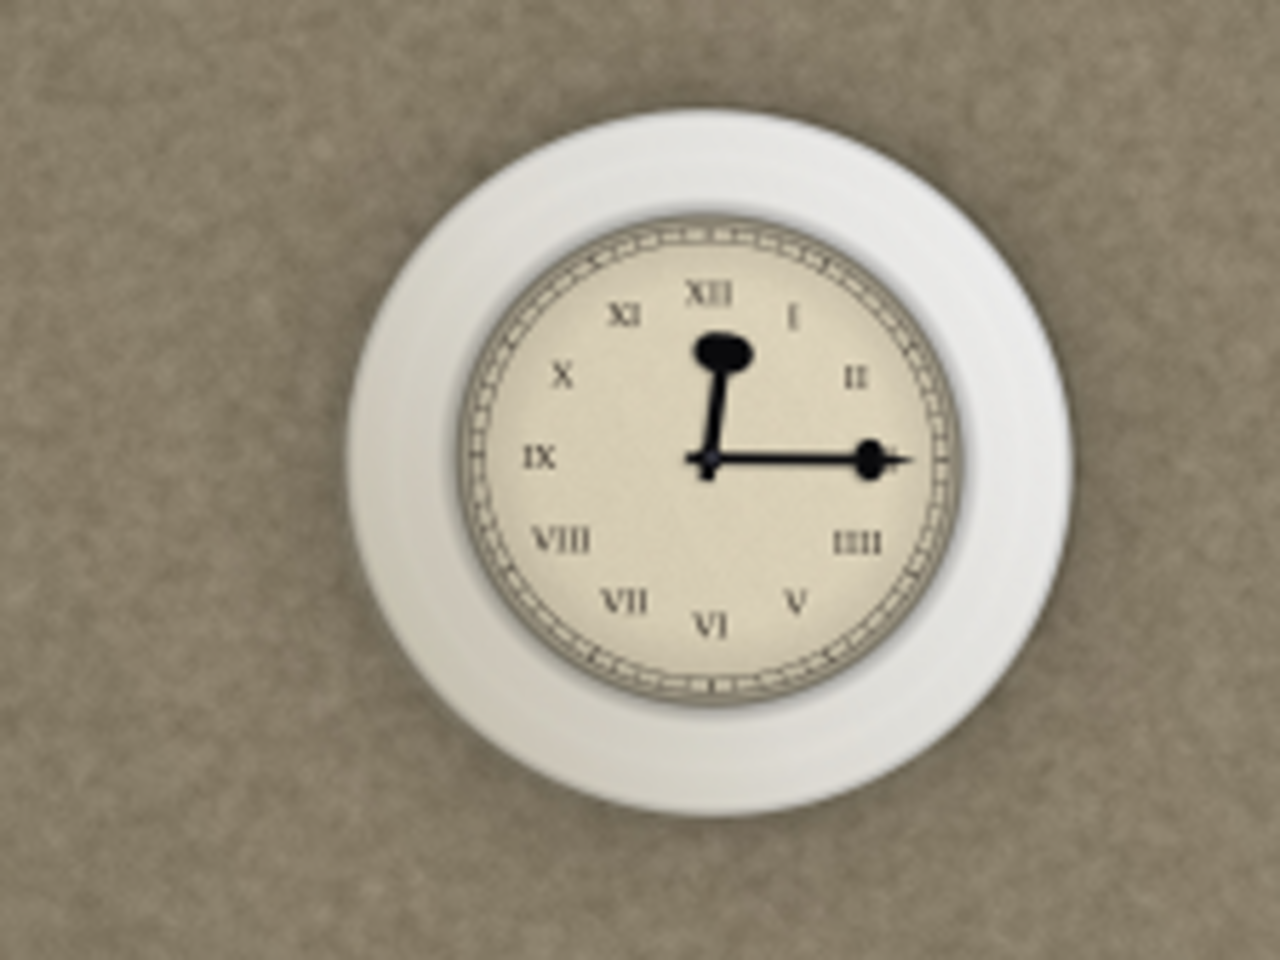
h=12 m=15
